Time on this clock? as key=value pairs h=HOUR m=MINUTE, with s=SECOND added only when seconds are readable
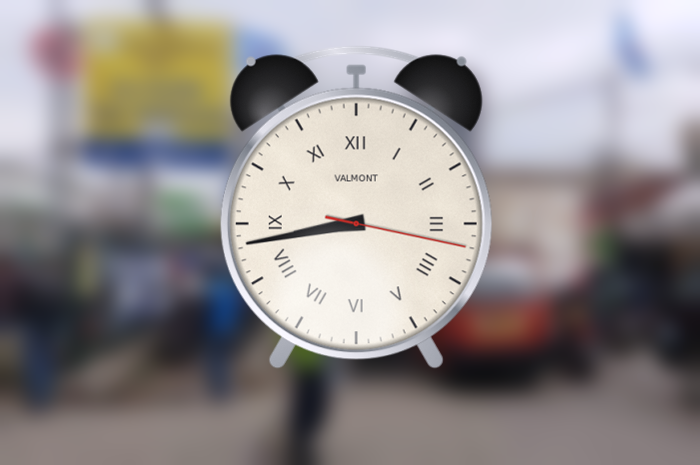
h=8 m=43 s=17
